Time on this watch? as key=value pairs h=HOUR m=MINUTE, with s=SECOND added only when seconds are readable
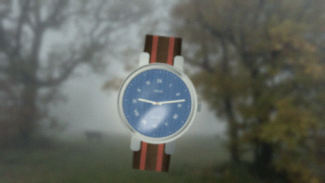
h=9 m=13
